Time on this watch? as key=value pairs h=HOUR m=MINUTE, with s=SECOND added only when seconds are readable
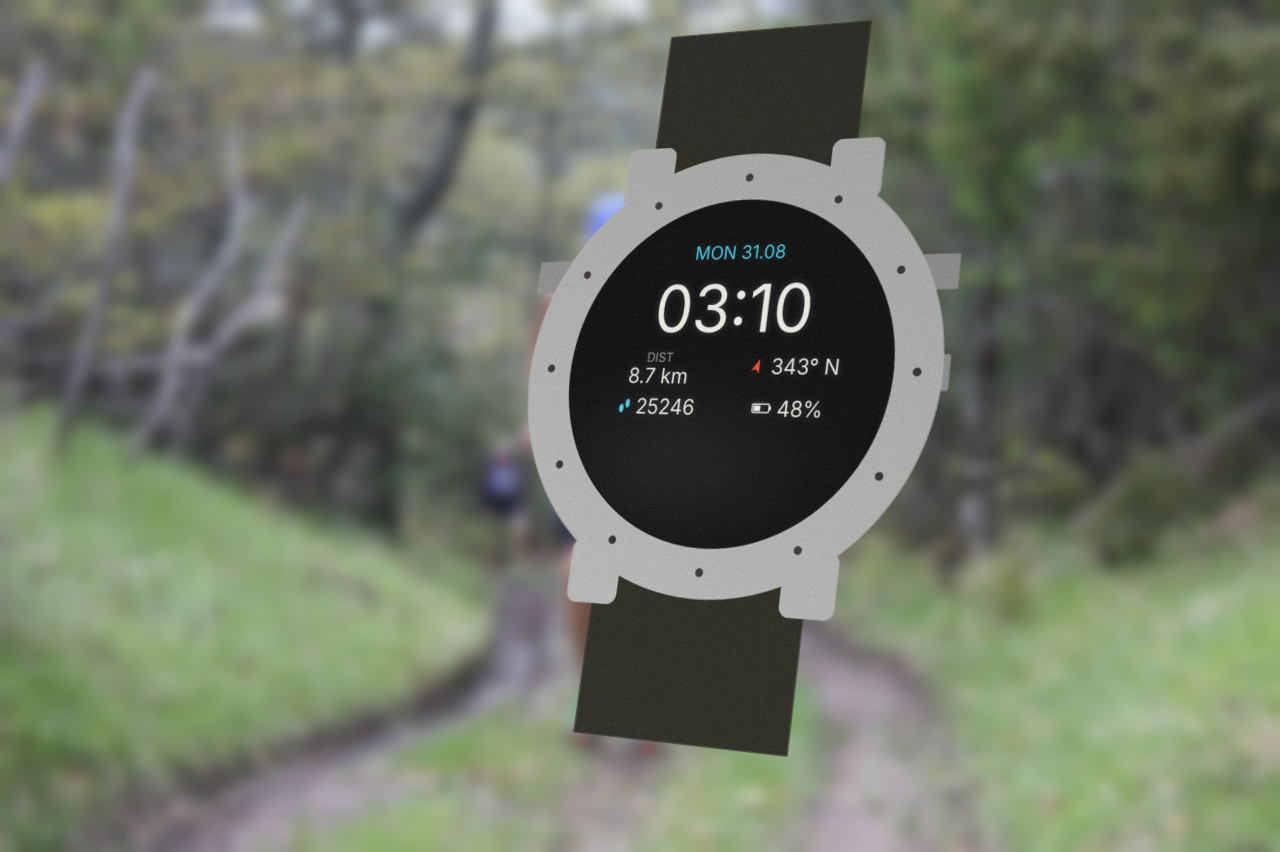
h=3 m=10
